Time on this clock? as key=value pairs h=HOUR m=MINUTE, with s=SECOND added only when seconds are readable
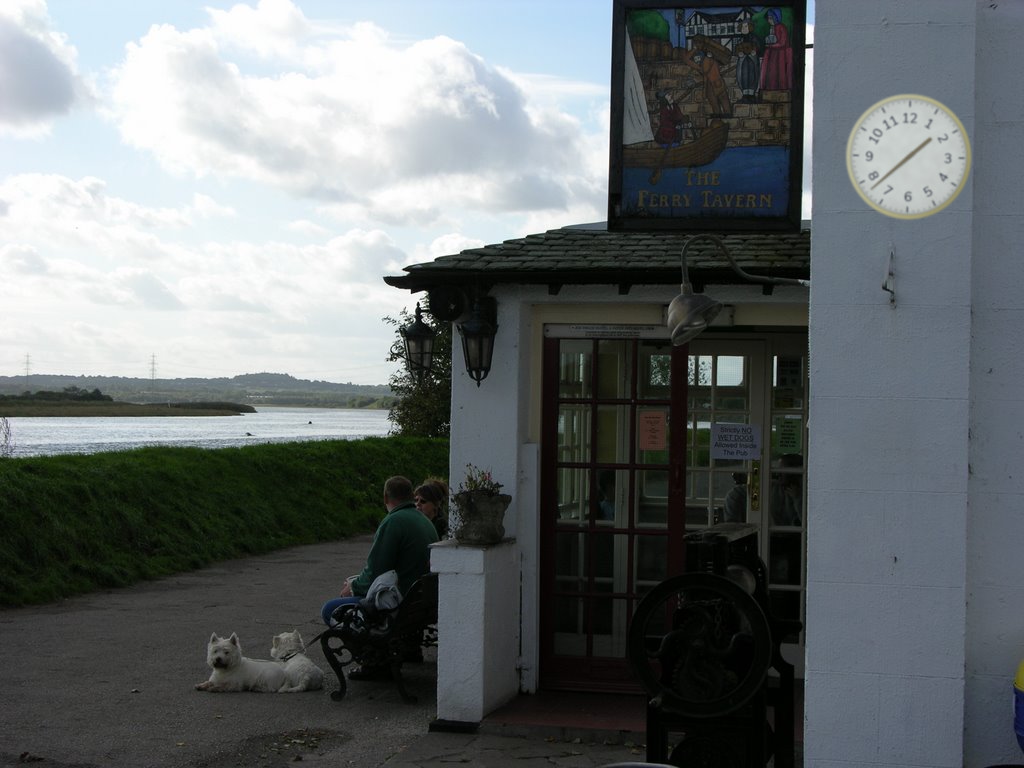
h=1 m=38
